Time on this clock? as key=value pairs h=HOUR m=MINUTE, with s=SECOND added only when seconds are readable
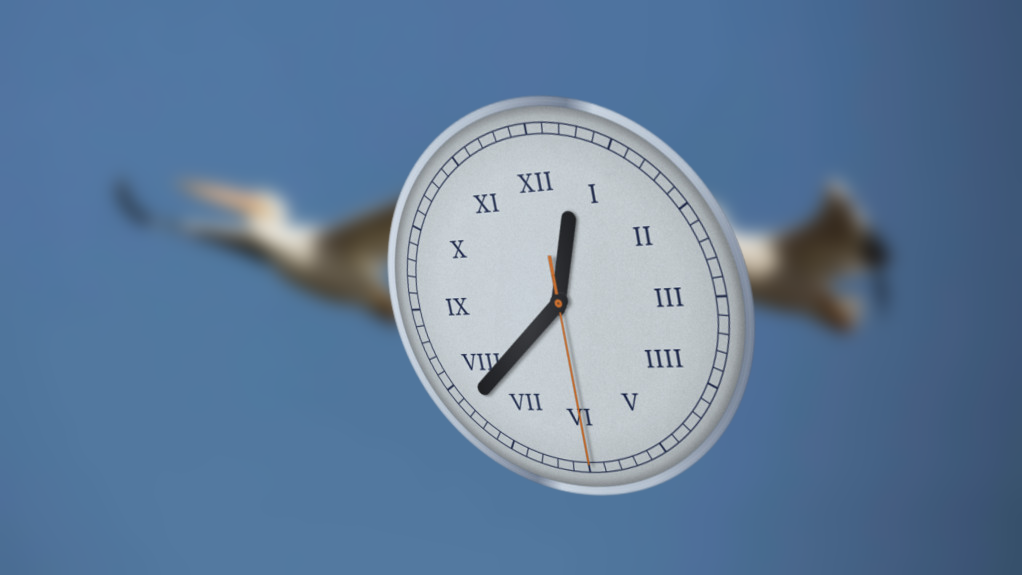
h=12 m=38 s=30
